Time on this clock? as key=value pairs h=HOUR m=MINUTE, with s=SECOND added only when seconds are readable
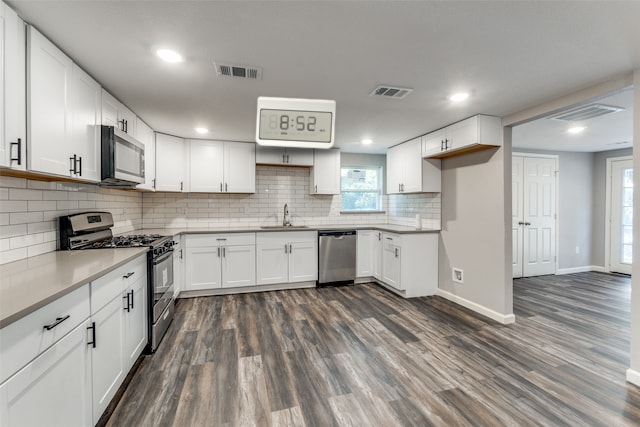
h=8 m=52
